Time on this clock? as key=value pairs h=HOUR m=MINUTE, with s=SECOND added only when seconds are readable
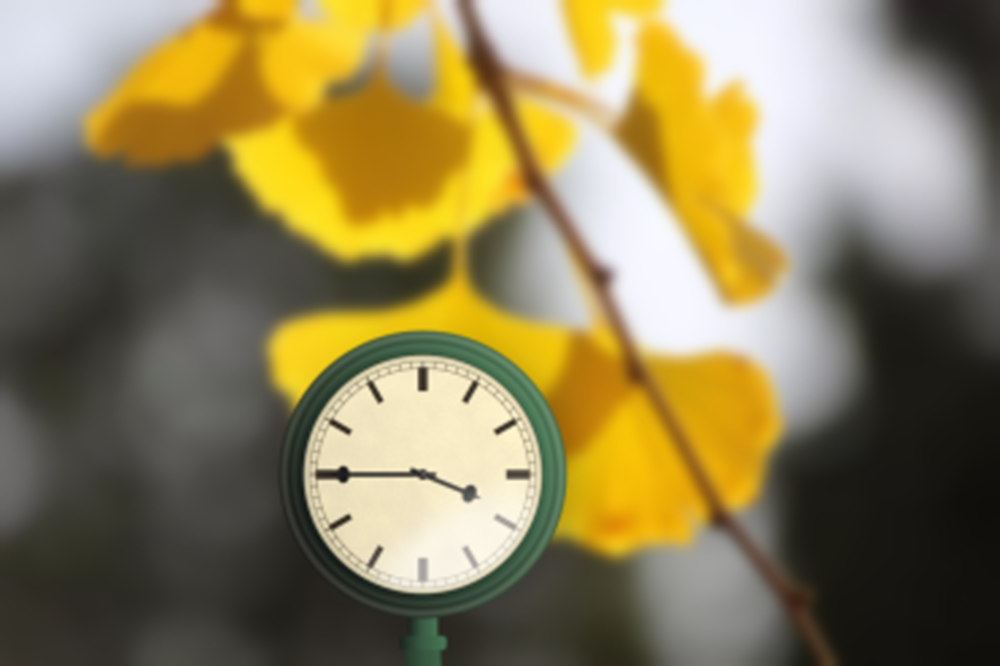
h=3 m=45
